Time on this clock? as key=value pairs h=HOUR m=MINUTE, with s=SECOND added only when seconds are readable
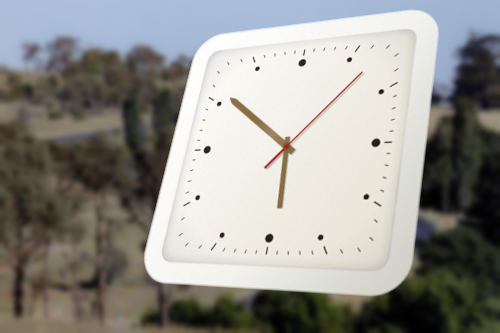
h=5 m=51 s=7
